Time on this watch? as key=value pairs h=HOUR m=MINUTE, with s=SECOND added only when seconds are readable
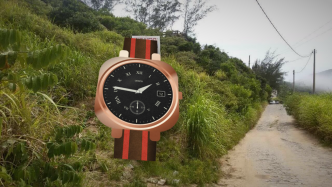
h=1 m=46
